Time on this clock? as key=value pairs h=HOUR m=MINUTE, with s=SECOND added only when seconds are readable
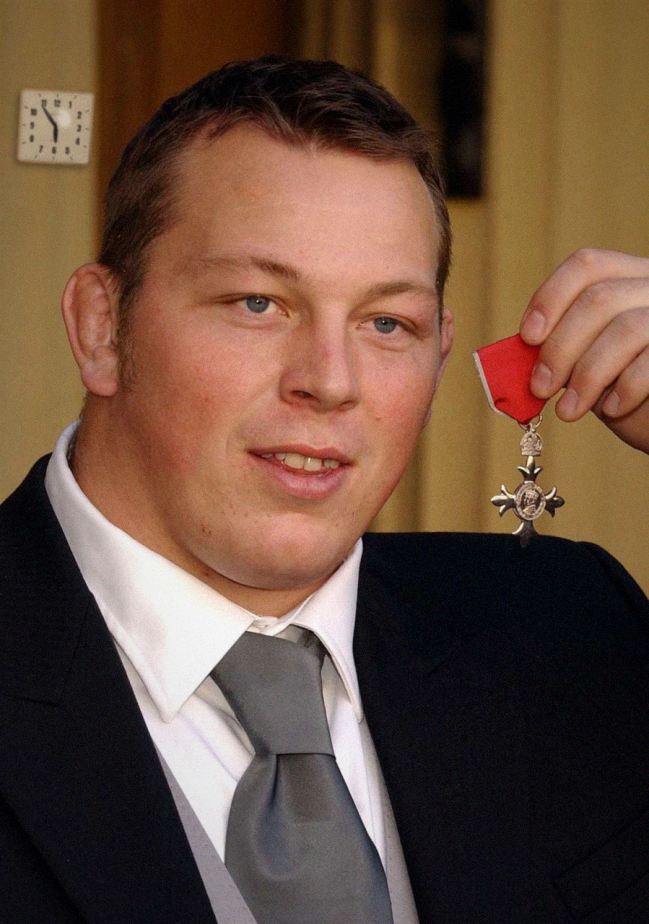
h=5 m=54
